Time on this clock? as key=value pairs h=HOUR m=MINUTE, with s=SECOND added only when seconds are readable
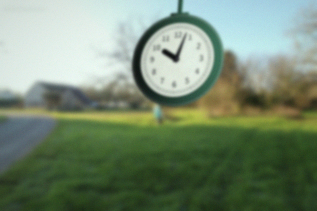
h=10 m=3
